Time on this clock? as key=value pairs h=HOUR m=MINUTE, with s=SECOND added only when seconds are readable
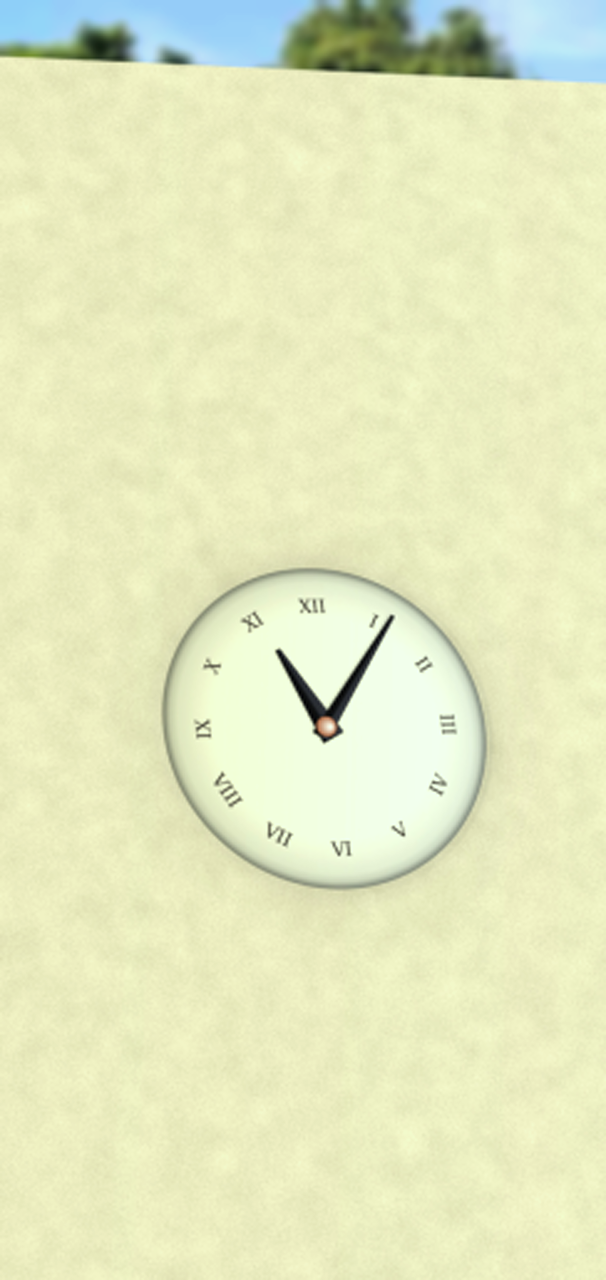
h=11 m=6
